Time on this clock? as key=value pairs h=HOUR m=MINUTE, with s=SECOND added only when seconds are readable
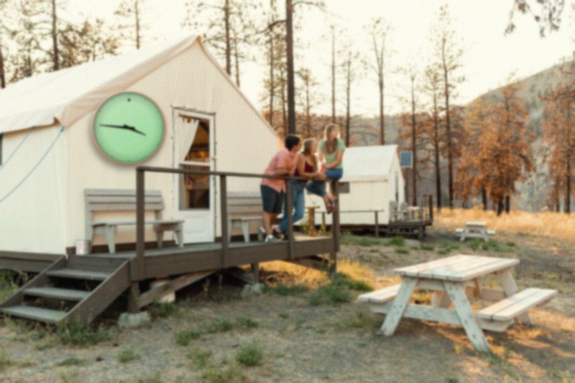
h=3 m=46
